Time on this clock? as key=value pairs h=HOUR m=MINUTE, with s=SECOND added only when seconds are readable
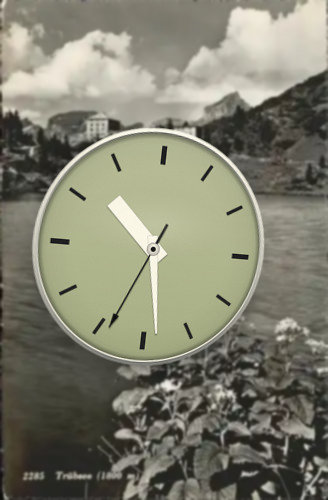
h=10 m=28 s=34
